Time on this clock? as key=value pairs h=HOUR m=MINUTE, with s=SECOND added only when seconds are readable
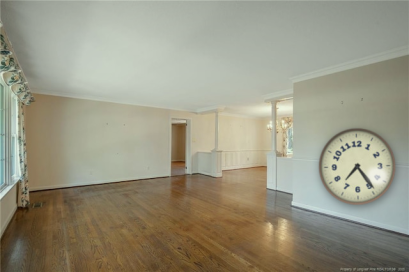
h=7 m=24
